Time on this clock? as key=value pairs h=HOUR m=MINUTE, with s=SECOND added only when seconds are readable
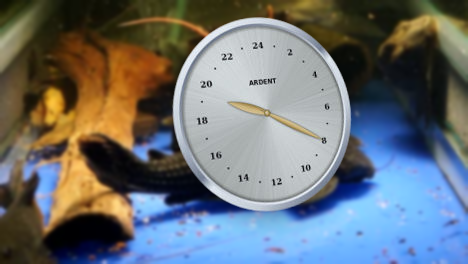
h=19 m=20
